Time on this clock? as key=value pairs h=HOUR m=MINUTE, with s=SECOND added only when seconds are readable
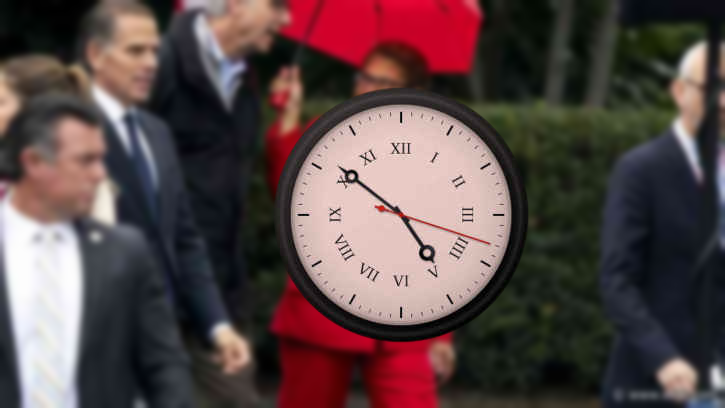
h=4 m=51 s=18
